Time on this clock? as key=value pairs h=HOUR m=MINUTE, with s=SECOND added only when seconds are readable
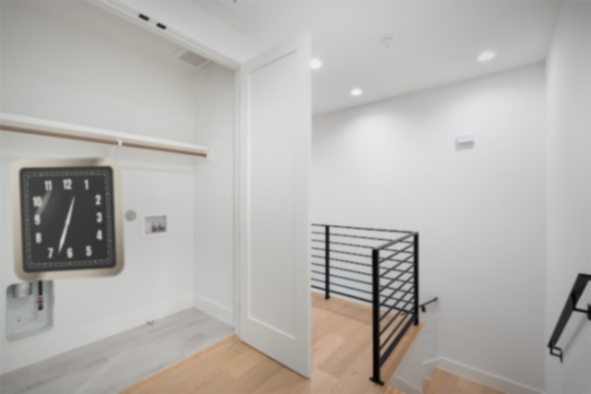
h=12 m=33
